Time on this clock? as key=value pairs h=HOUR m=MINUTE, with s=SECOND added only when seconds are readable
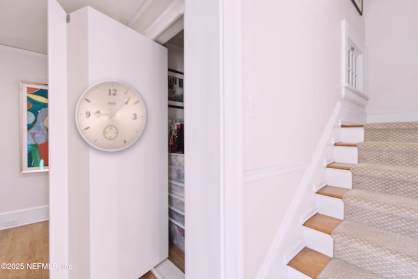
h=9 m=7
